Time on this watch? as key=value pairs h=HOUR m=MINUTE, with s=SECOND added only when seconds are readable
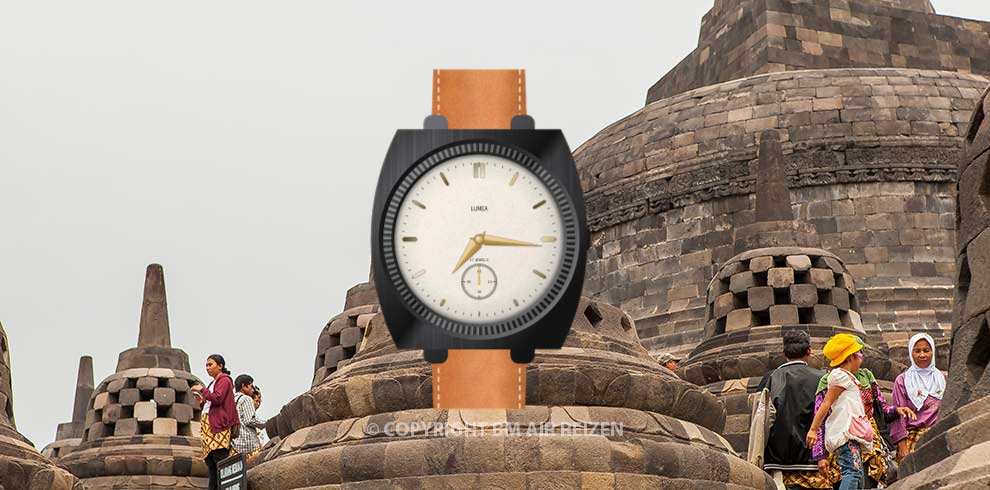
h=7 m=16
